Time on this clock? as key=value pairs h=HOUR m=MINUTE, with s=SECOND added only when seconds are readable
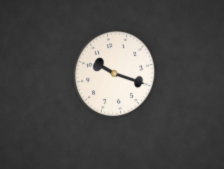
h=10 m=20
